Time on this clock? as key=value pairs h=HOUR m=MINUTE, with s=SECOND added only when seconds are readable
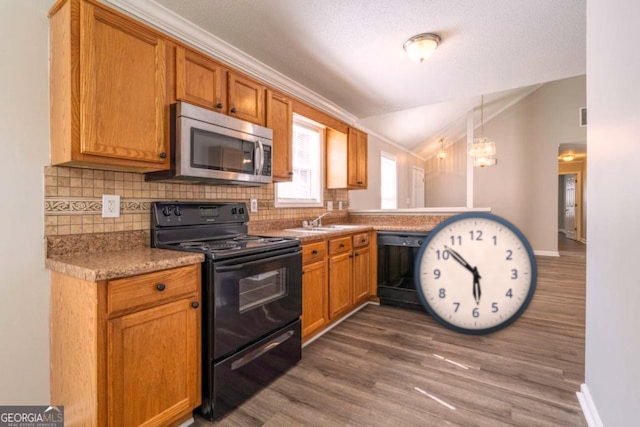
h=5 m=52
